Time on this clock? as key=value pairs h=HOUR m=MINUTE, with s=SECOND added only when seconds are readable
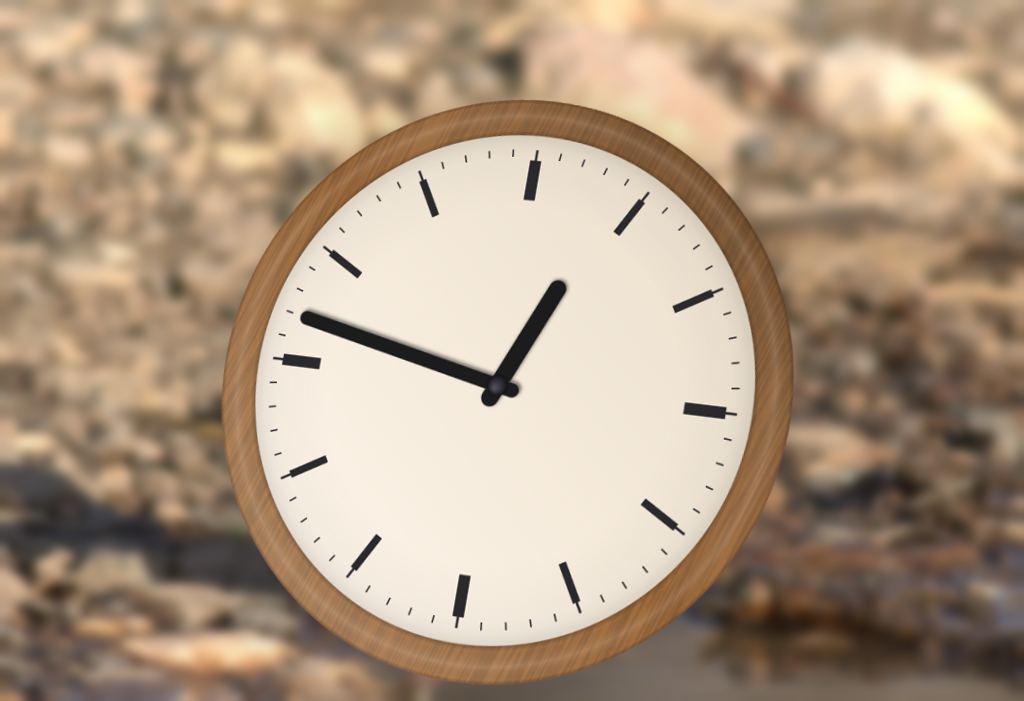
h=12 m=47
